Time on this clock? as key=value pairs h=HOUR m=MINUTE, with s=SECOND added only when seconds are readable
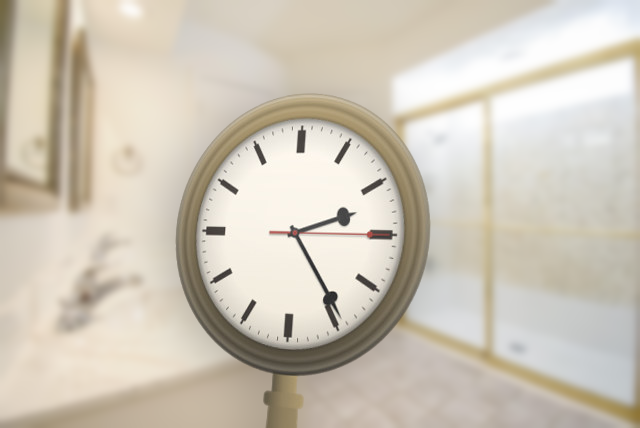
h=2 m=24 s=15
